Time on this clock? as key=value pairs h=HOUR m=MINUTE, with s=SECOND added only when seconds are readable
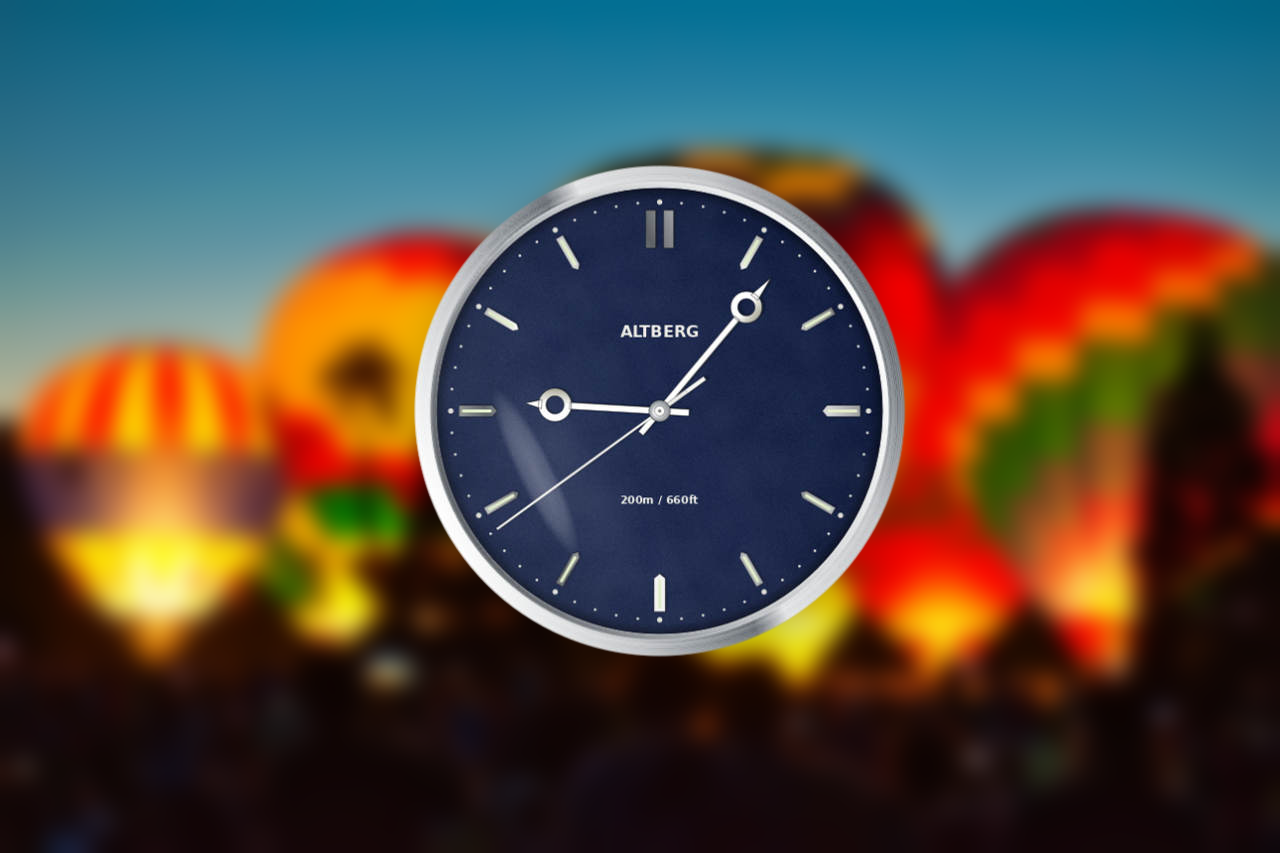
h=9 m=6 s=39
